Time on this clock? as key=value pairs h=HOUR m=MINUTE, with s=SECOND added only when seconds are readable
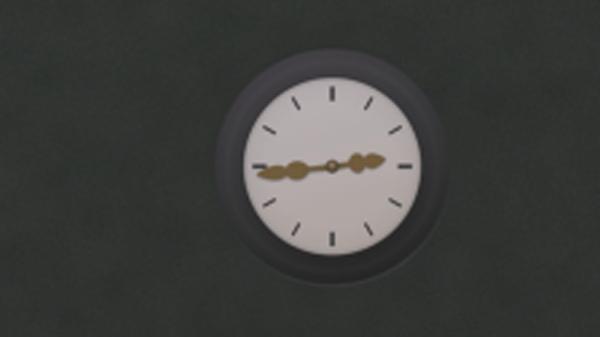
h=2 m=44
